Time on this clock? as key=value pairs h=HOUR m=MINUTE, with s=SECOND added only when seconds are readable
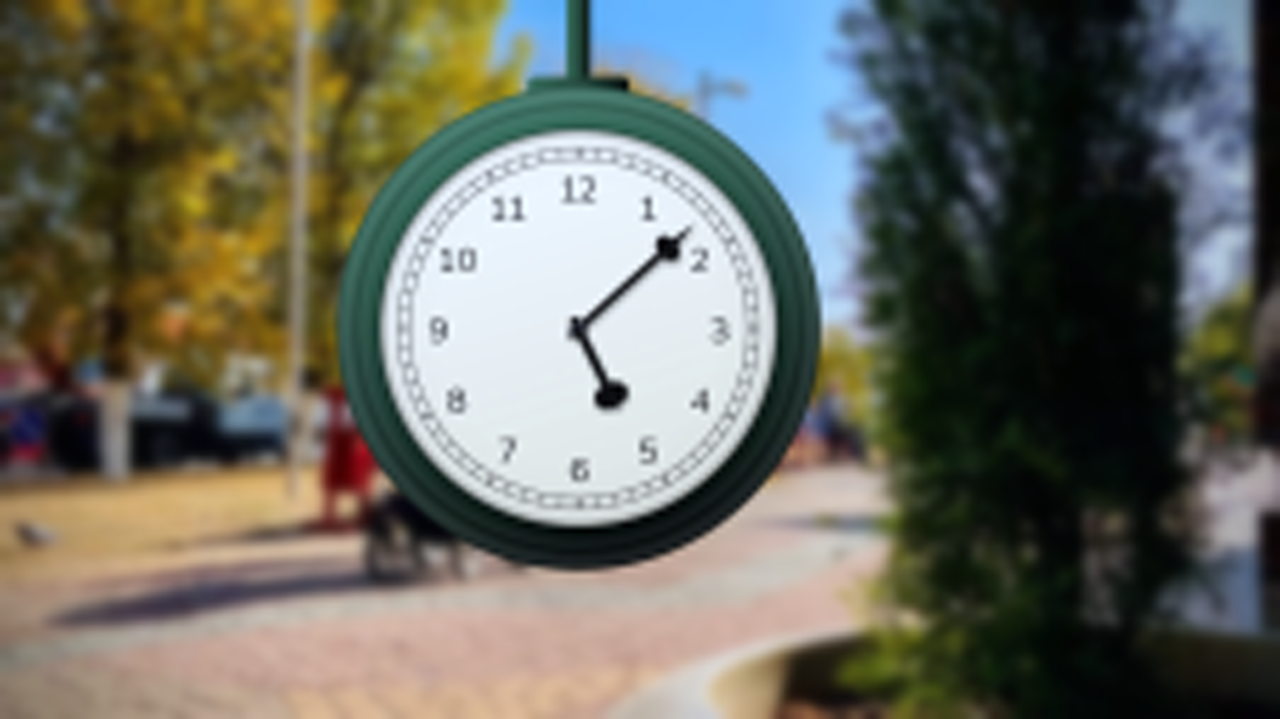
h=5 m=8
